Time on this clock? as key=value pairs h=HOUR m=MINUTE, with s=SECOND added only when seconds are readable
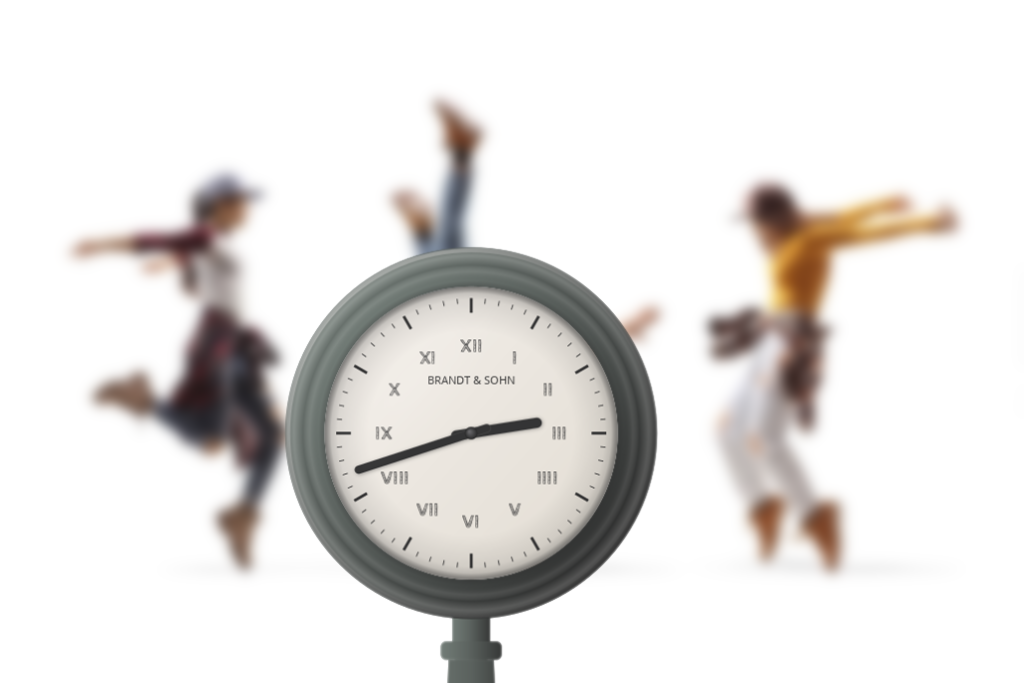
h=2 m=42
